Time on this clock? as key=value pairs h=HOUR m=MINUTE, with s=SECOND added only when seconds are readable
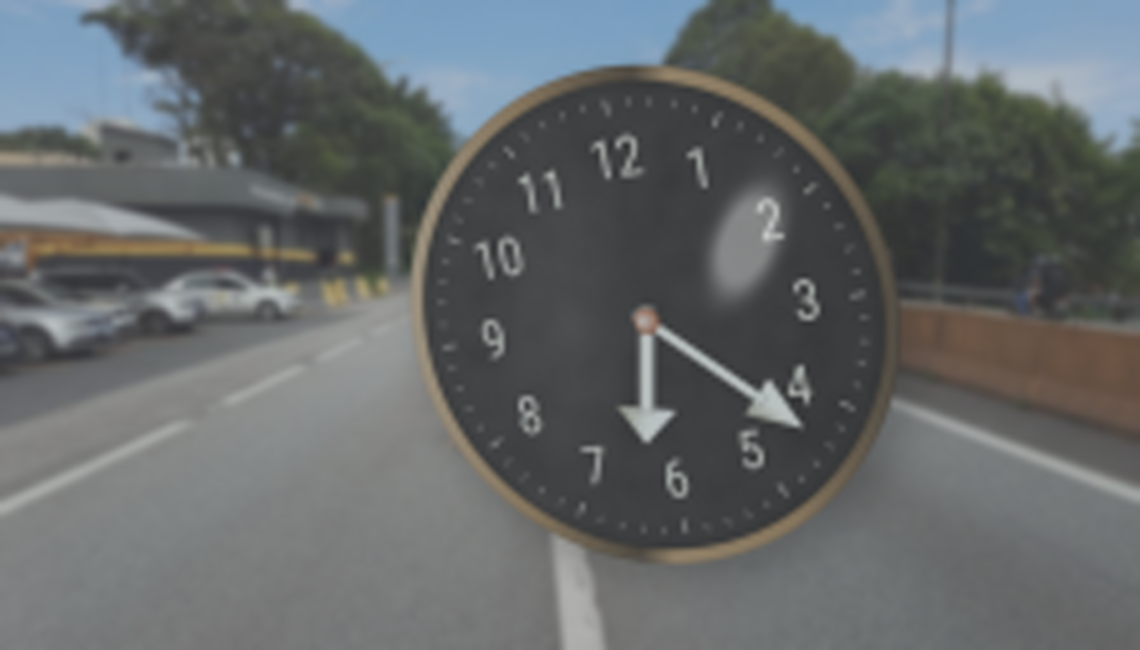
h=6 m=22
